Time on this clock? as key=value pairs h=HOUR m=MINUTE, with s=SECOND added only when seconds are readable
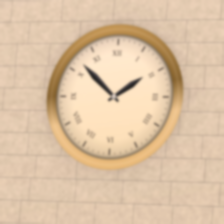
h=1 m=52
